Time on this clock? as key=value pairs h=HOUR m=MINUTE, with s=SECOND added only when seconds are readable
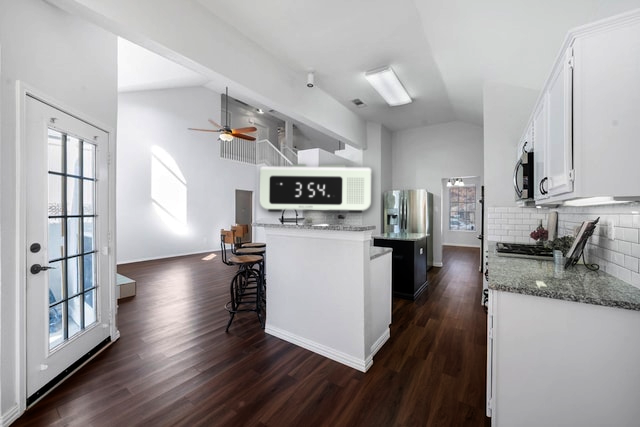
h=3 m=54
